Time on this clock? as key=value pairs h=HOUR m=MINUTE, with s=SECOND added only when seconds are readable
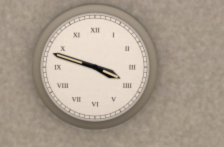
h=3 m=48
